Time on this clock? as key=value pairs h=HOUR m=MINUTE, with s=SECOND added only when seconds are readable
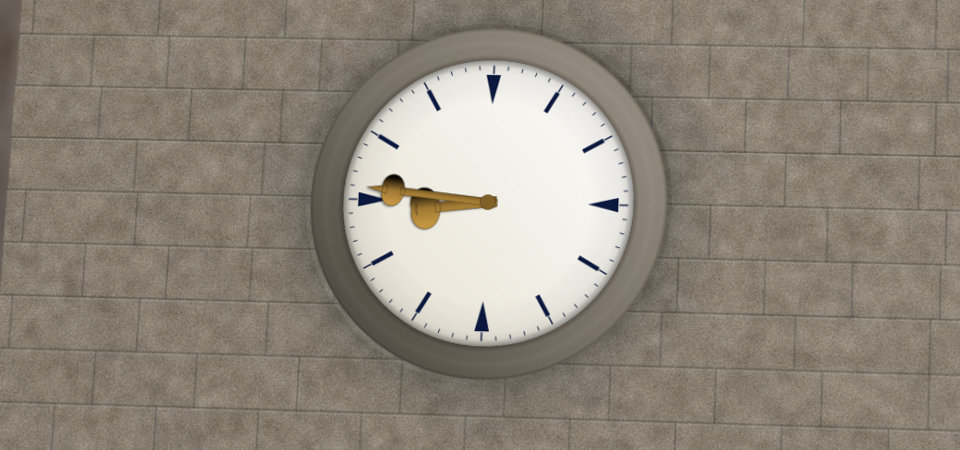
h=8 m=46
